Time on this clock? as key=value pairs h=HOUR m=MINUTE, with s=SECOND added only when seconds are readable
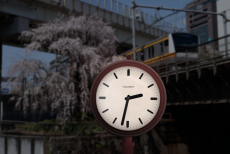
h=2 m=32
